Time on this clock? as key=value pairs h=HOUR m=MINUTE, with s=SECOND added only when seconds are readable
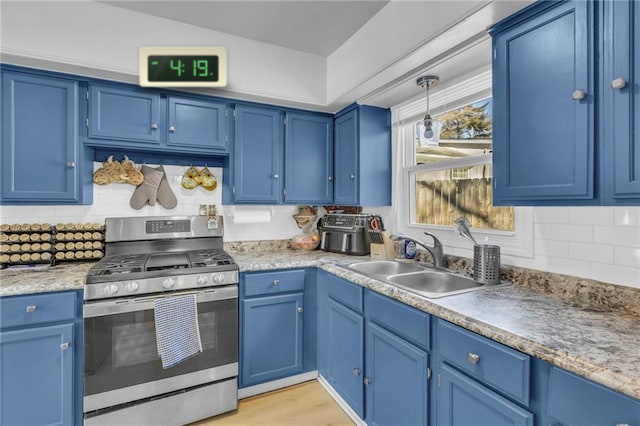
h=4 m=19
